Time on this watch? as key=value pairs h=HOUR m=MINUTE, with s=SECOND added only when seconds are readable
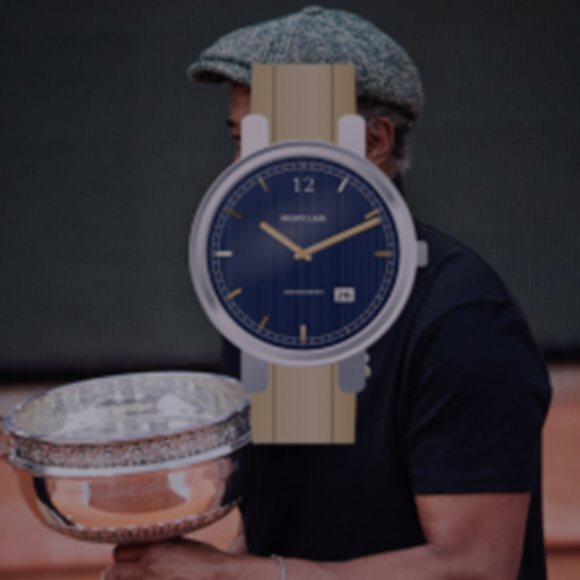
h=10 m=11
